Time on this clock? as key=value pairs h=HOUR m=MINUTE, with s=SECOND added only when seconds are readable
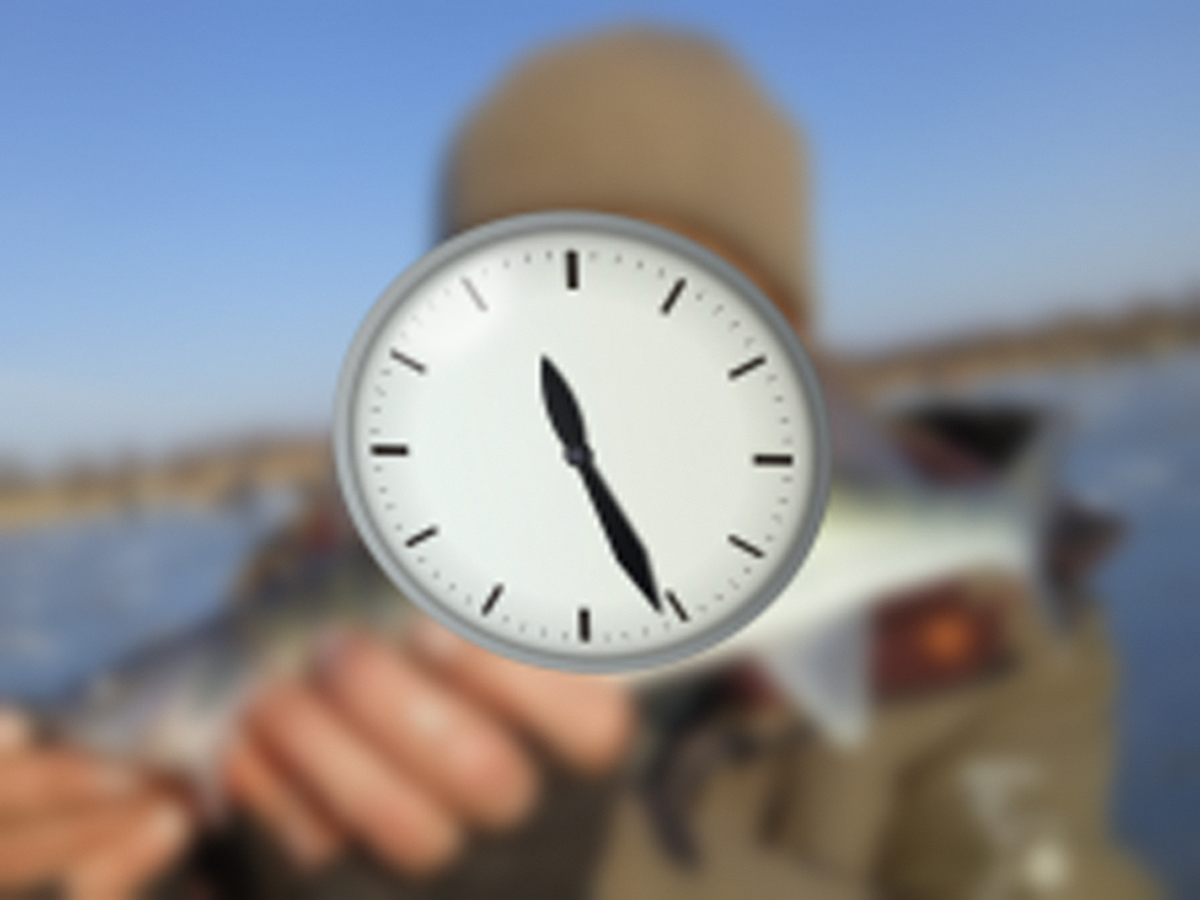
h=11 m=26
